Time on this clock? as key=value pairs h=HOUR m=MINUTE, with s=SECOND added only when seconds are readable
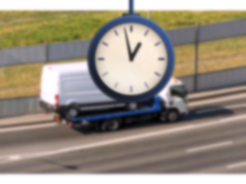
h=12 m=58
